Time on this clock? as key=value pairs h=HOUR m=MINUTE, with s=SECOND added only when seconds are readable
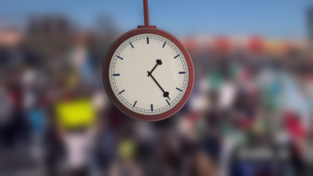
h=1 m=24
